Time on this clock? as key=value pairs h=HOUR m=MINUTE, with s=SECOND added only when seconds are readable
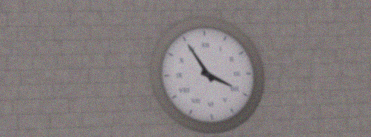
h=3 m=55
